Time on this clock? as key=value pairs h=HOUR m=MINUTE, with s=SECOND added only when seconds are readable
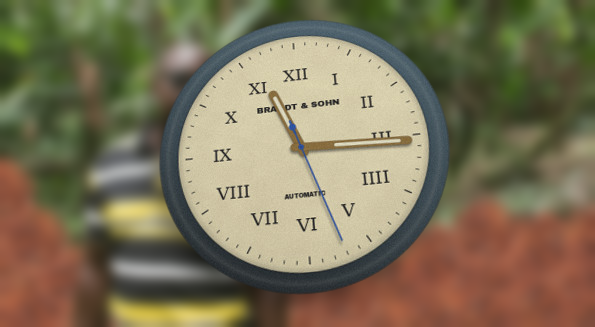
h=11 m=15 s=27
